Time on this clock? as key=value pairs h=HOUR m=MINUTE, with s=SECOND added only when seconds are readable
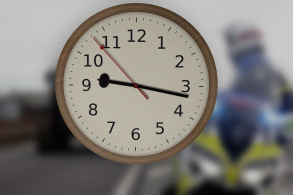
h=9 m=16 s=53
